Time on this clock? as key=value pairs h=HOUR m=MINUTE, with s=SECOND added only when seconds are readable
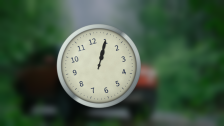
h=1 m=5
